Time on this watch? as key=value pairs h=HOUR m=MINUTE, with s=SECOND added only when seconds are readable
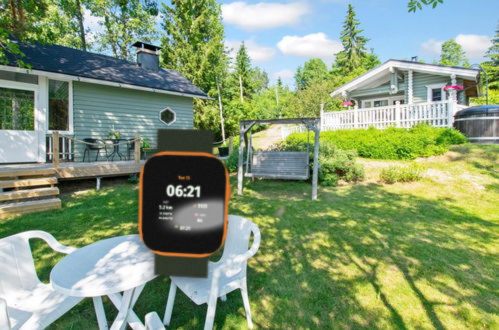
h=6 m=21
